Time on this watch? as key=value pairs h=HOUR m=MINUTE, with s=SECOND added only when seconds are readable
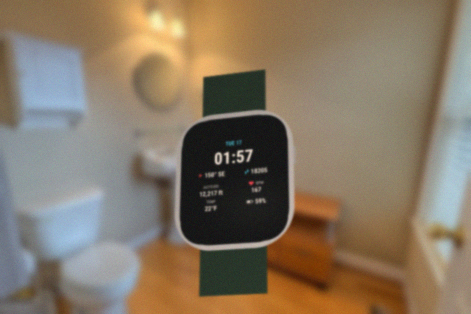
h=1 m=57
